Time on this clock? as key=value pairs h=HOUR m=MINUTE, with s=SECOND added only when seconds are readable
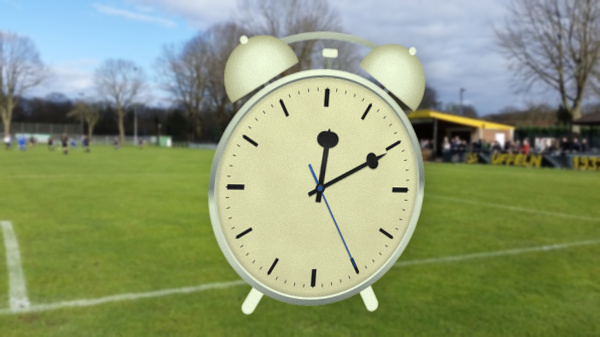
h=12 m=10 s=25
